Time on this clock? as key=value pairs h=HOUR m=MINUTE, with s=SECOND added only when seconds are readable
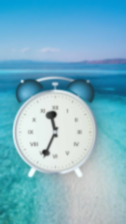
h=11 m=34
